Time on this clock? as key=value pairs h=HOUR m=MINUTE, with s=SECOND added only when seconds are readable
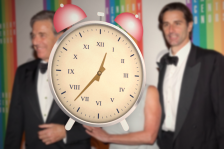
h=12 m=37
